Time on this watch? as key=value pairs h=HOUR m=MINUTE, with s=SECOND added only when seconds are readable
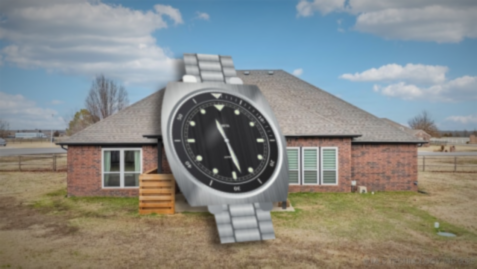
h=11 m=28
